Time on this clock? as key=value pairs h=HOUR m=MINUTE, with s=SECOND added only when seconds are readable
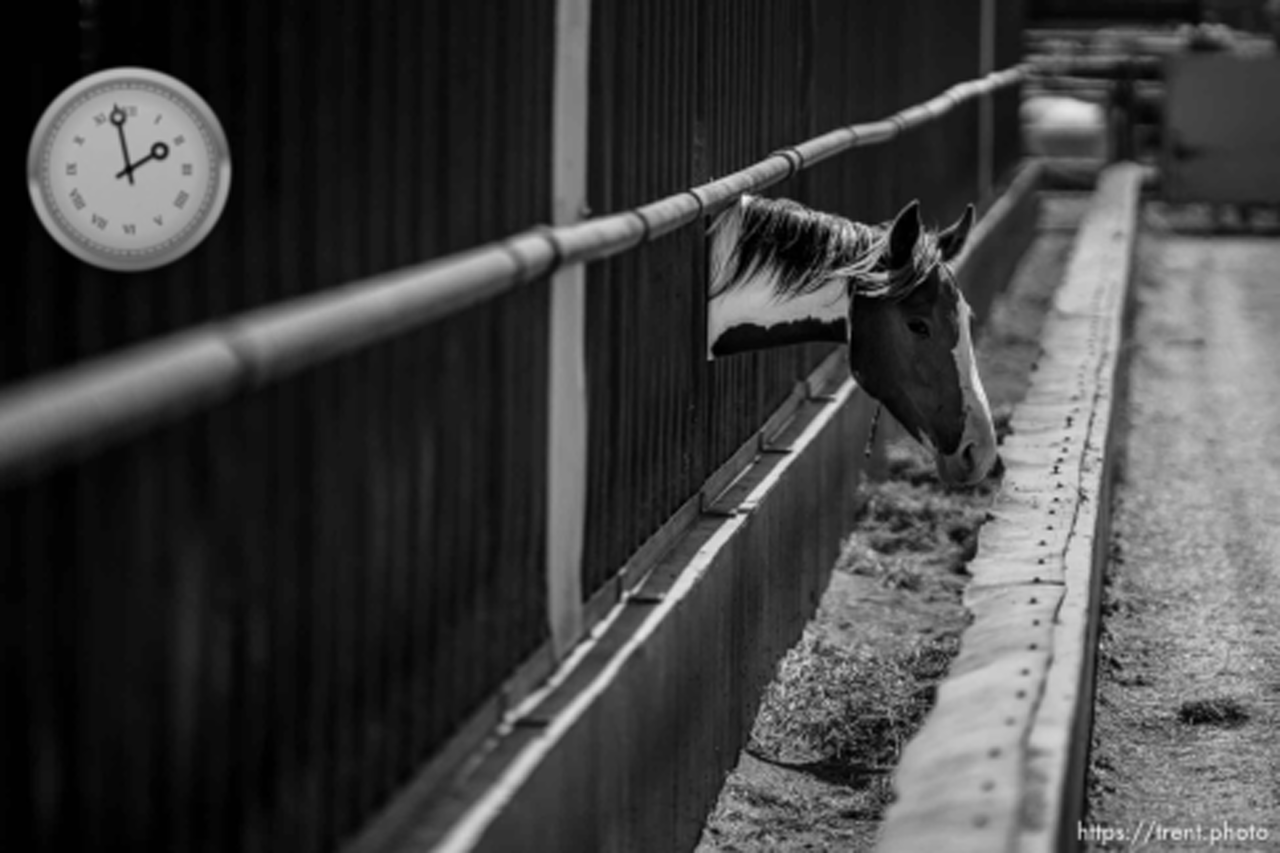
h=1 m=58
